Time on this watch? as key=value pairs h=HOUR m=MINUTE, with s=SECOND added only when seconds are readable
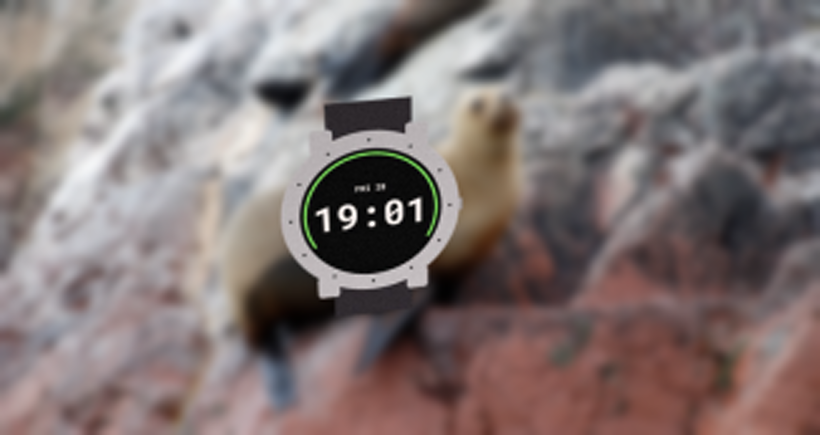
h=19 m=1
